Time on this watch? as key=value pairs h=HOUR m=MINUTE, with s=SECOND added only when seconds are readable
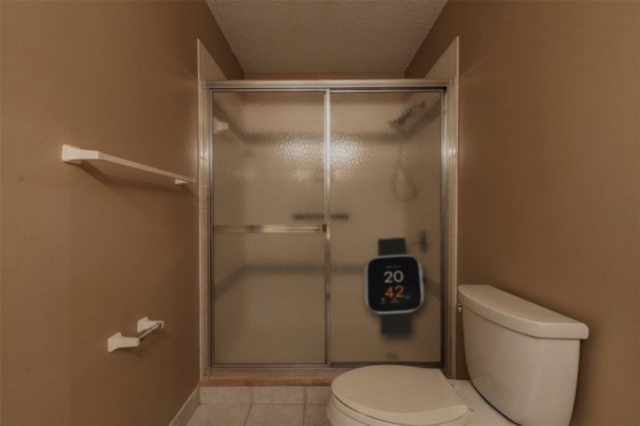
h=20 m=42
